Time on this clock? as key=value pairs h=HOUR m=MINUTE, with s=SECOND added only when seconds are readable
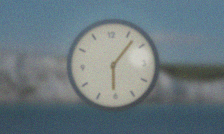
h=6 m=7
